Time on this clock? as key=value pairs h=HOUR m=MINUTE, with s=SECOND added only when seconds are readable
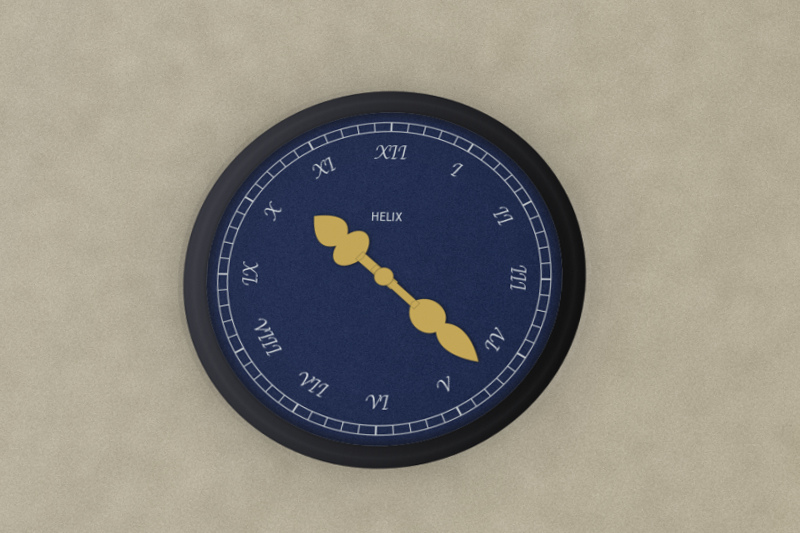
h=10 m=22
